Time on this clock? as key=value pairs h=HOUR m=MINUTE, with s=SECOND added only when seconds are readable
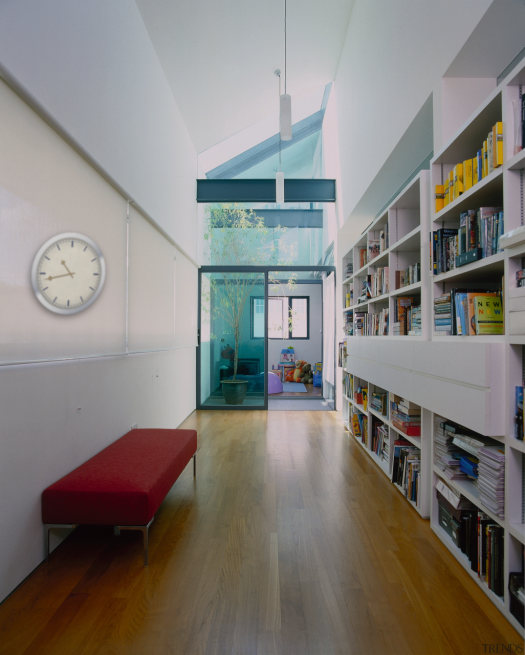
h=10 m=43
